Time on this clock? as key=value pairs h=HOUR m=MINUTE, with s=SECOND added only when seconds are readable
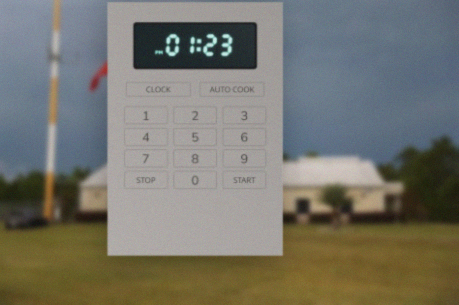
h=1 m=23
